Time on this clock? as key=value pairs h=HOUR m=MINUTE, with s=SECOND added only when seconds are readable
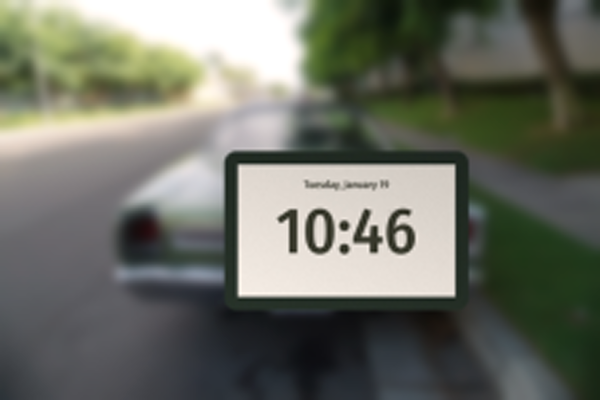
h=10 m=46
